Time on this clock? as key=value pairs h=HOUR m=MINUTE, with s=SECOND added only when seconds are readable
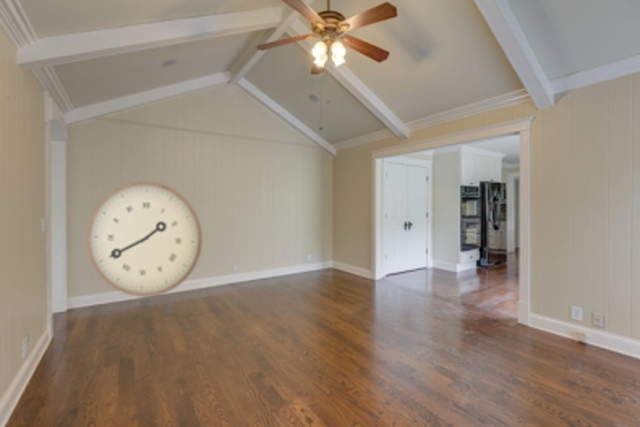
h=1 m=40
